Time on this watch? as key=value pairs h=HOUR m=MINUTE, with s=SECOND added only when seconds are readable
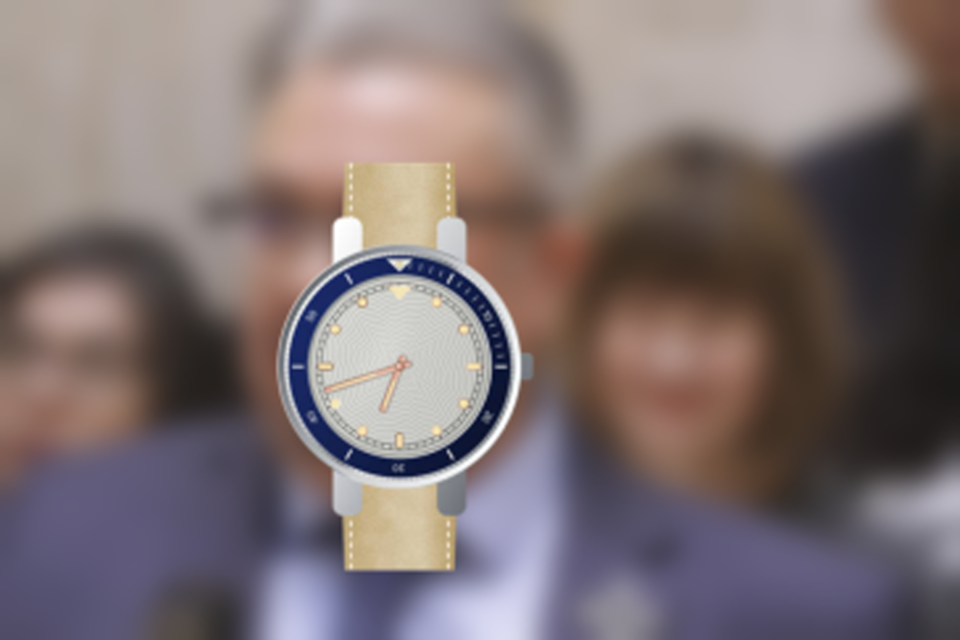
h=6 m=42
